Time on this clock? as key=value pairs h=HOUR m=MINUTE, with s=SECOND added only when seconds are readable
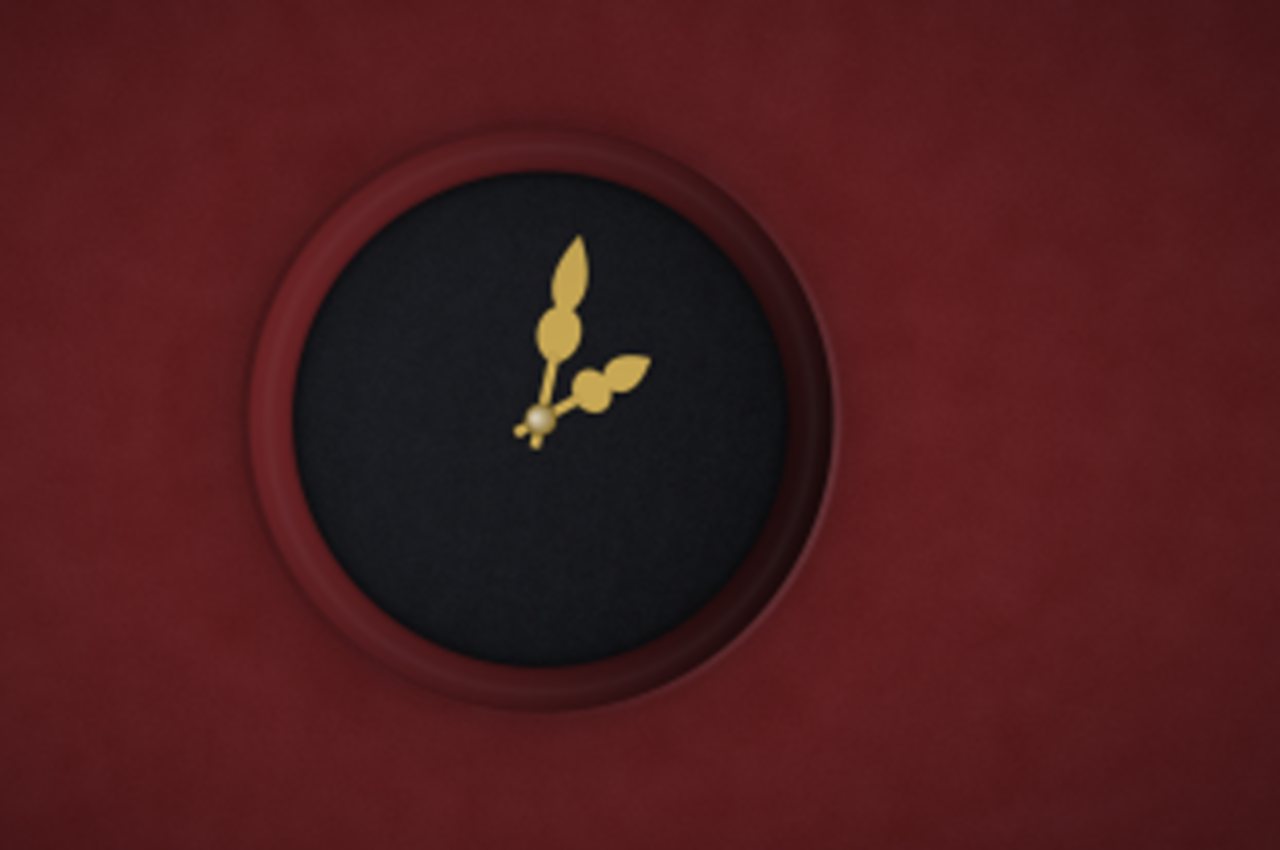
h=2 m=2
